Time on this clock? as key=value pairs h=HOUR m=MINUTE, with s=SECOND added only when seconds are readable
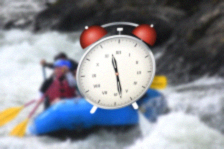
h=11 m=28
